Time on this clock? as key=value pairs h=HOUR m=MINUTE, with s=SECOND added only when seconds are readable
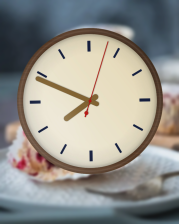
h=7 m=49 s=3
